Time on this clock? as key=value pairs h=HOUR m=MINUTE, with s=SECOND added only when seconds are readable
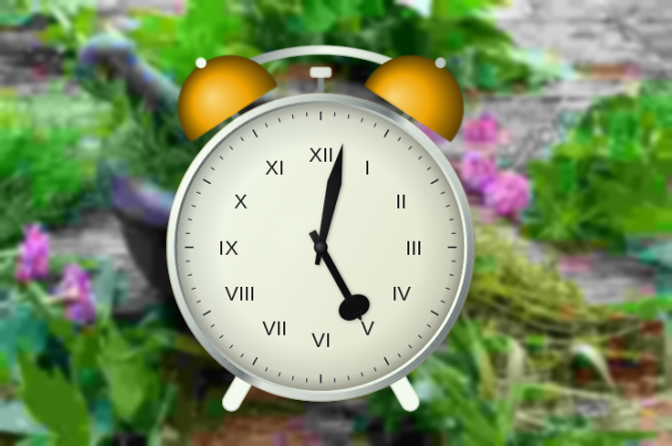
h=5 m=2
